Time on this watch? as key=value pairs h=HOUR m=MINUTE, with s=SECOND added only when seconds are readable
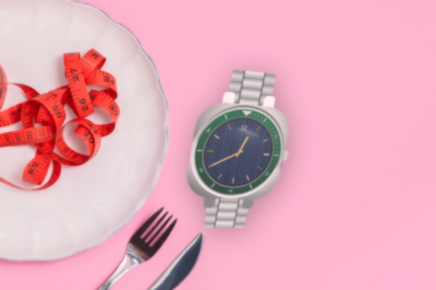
h=12 m=40
